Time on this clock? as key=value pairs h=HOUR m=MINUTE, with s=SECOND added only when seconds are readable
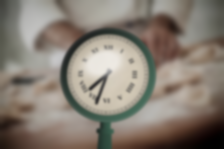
h=7 m=33
